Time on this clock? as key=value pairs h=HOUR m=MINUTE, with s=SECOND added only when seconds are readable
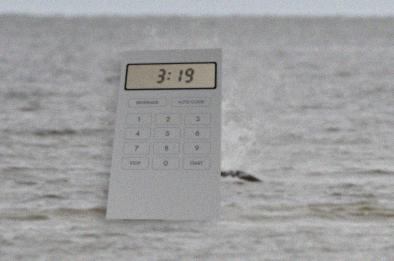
h=3 m=19
